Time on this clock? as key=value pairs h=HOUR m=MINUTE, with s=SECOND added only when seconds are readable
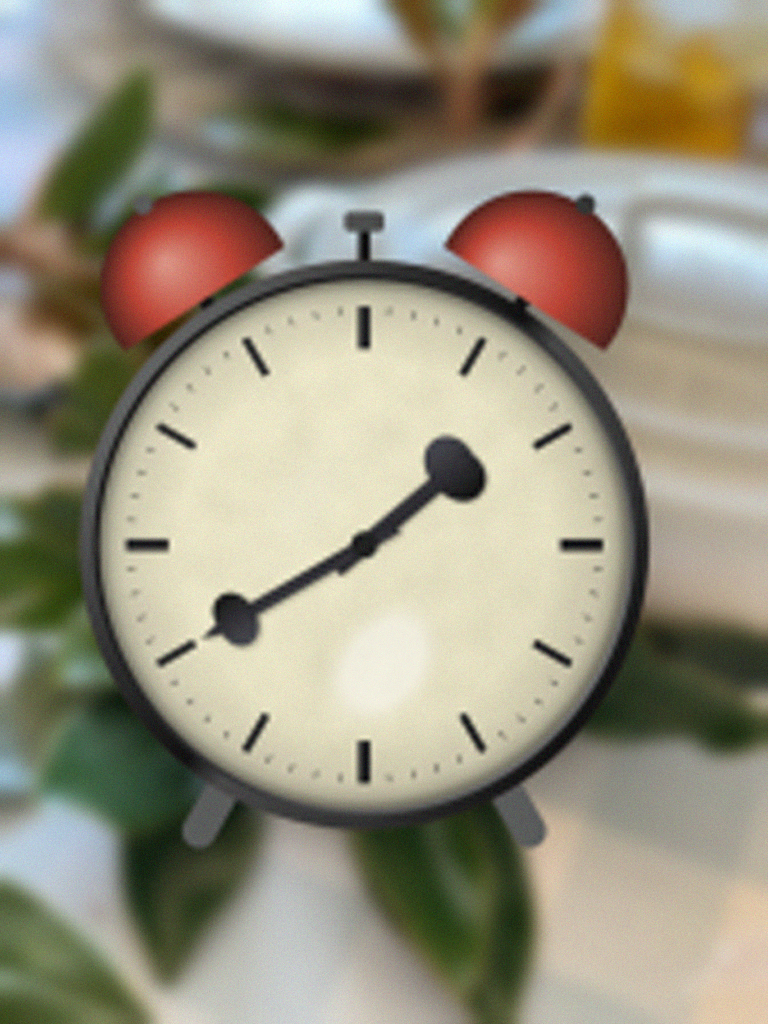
h=1 m=40
